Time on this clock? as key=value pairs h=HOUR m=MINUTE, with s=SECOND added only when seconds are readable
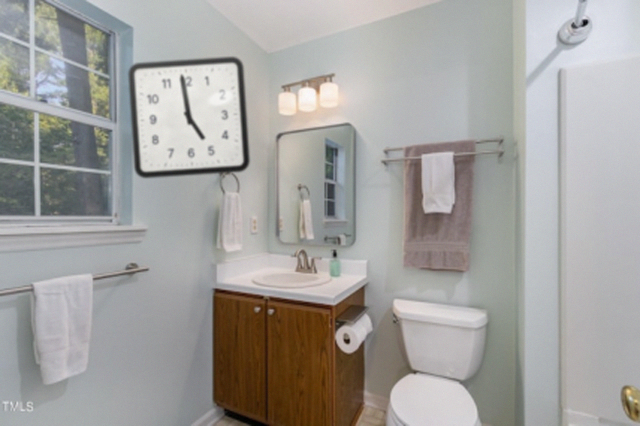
h=4 m=59
